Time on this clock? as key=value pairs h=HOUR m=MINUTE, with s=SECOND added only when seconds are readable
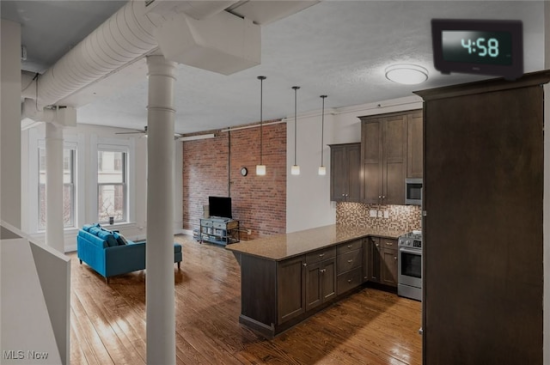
h=4 m=58
